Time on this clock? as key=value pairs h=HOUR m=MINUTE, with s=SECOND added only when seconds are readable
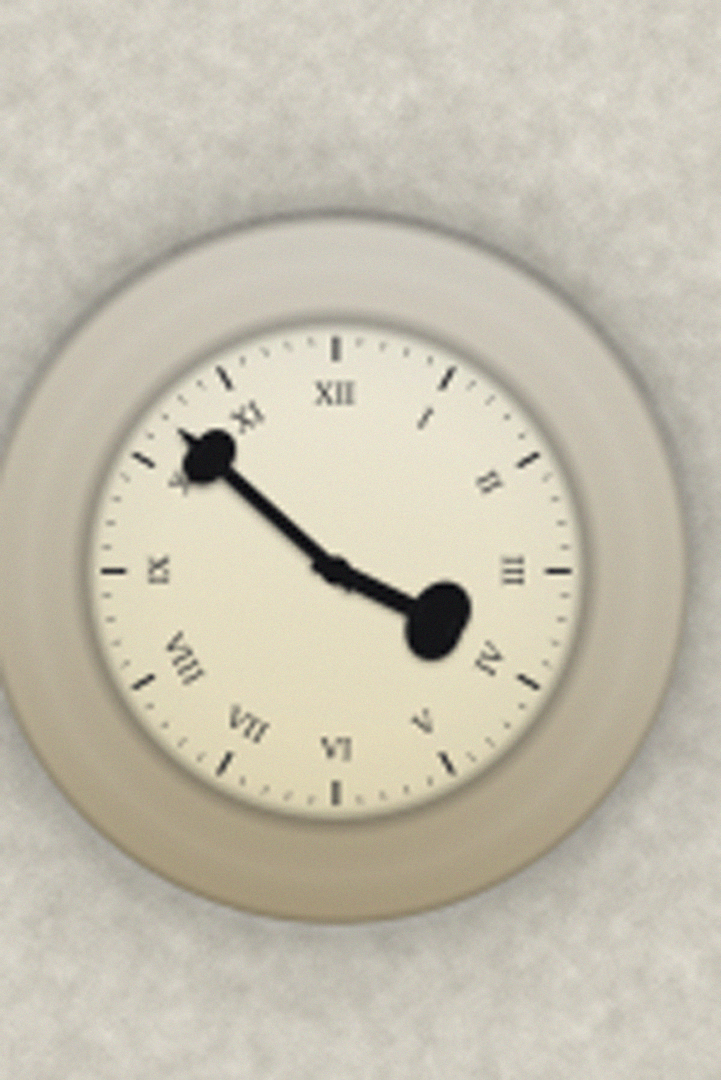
h=3 m=52
